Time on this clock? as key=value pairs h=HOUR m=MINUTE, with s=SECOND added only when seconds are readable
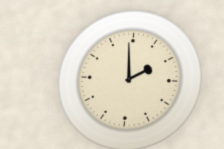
h=1 m=59
